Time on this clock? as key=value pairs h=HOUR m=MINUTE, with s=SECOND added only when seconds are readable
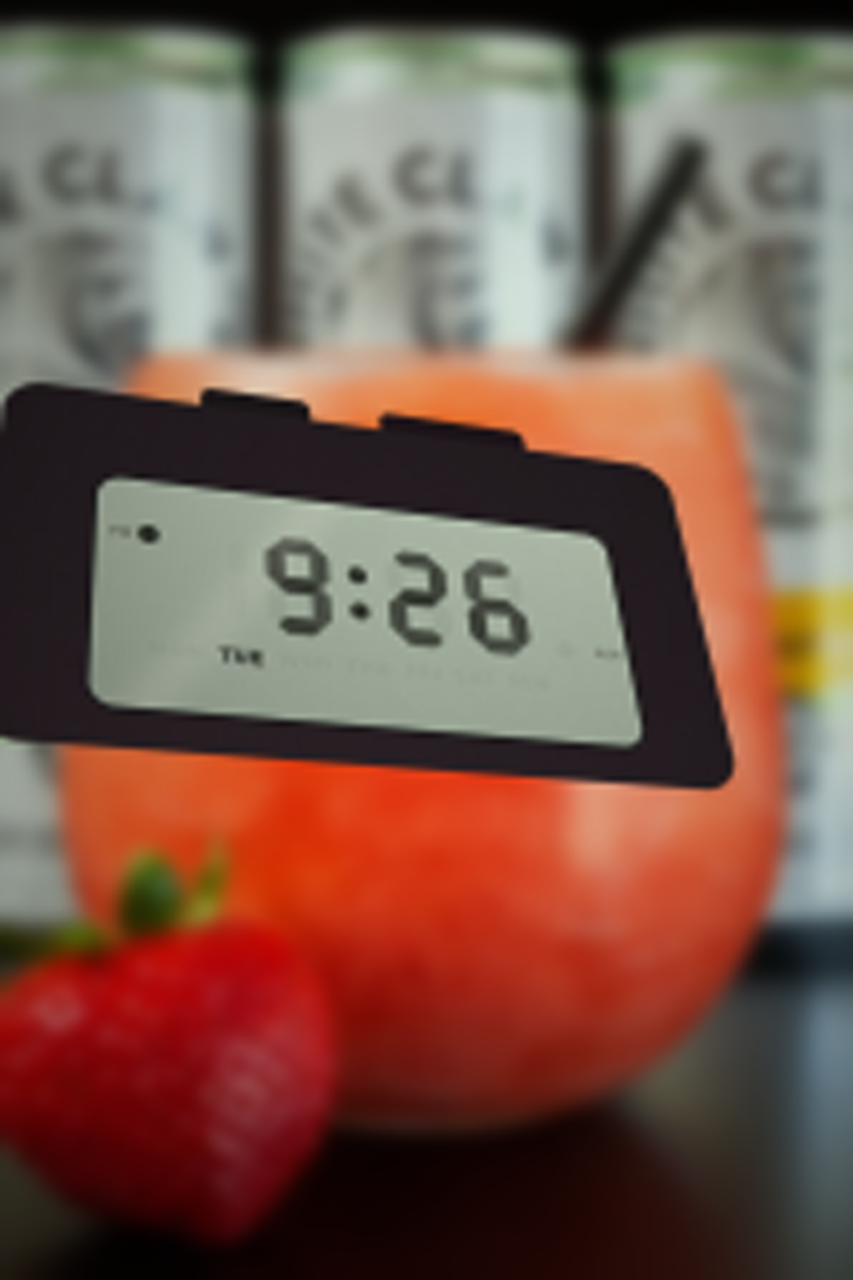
h=9 m=26
